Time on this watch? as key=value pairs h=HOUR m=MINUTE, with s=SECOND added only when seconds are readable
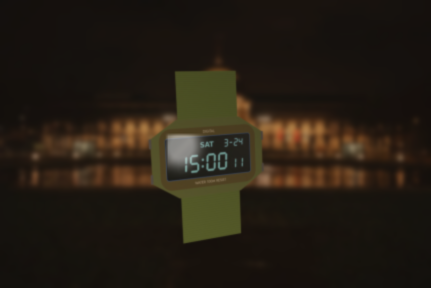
h=15 m=0 s=11
